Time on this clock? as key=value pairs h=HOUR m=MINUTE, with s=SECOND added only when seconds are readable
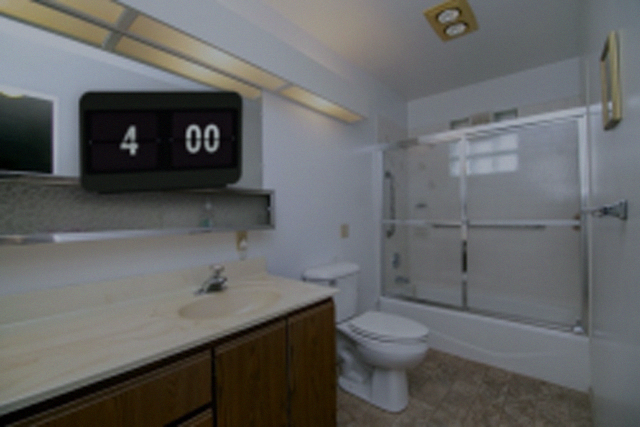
h=4 m=0
